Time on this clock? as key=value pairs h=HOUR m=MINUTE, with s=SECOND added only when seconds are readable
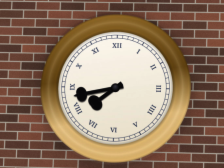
h=7 m=43
